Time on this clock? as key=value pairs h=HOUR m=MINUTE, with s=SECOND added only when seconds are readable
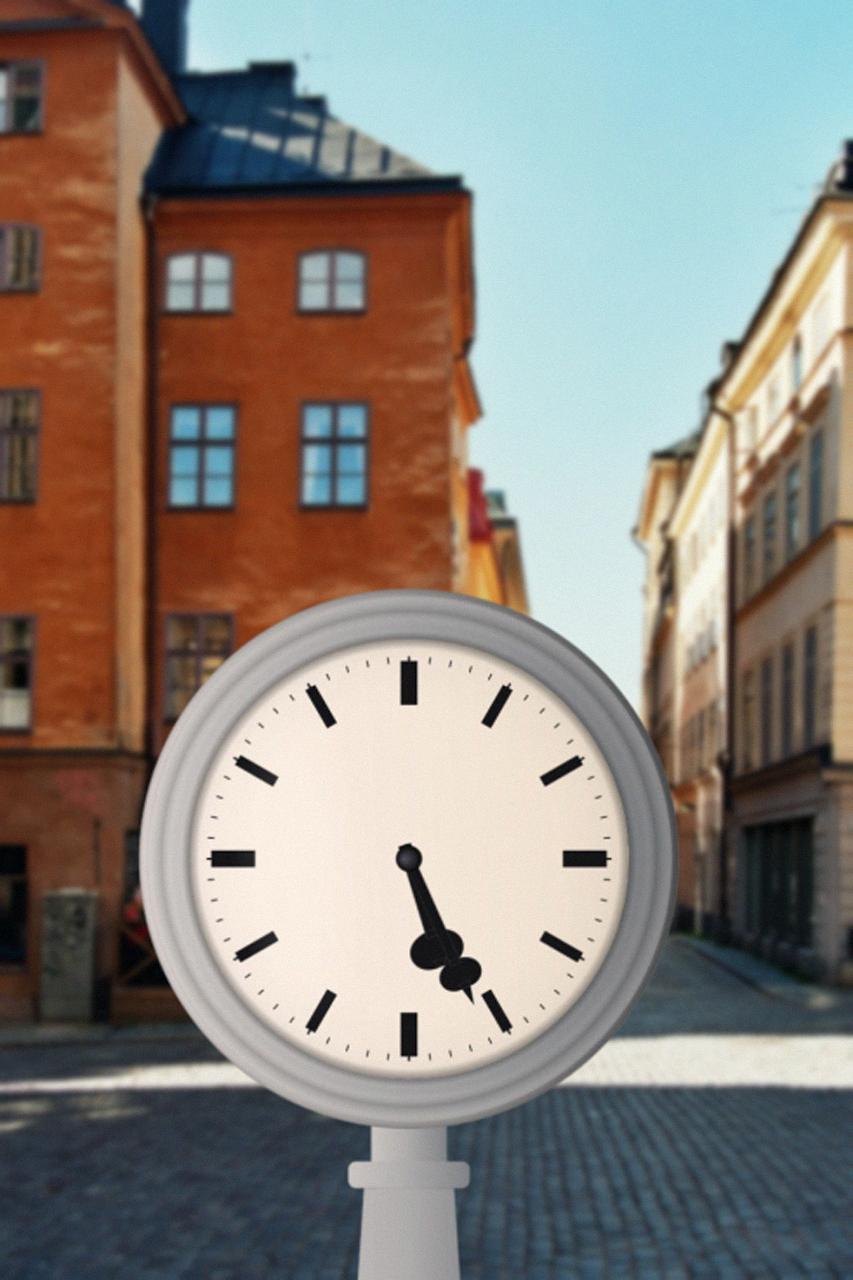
h=5 m=26
